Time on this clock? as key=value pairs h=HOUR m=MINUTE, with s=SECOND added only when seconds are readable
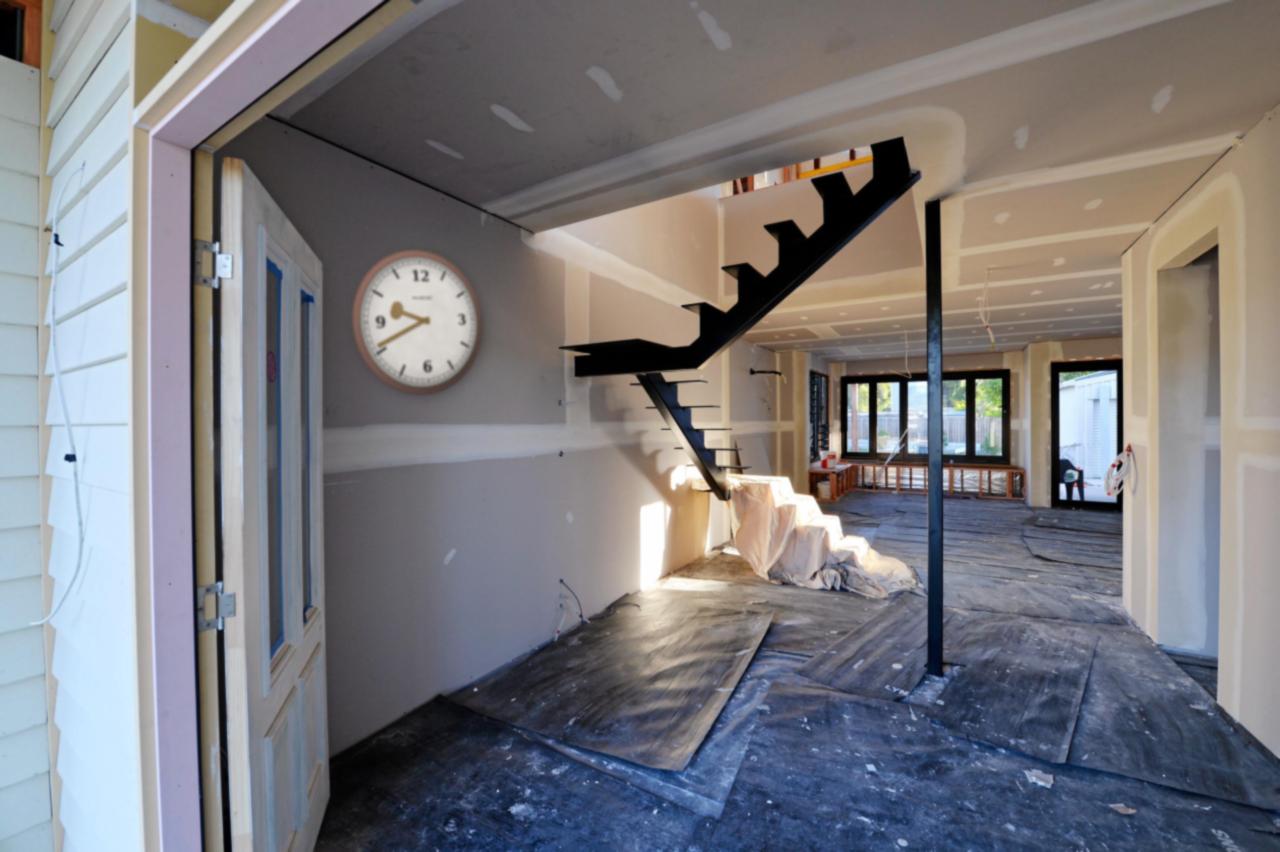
h=9 m=41
